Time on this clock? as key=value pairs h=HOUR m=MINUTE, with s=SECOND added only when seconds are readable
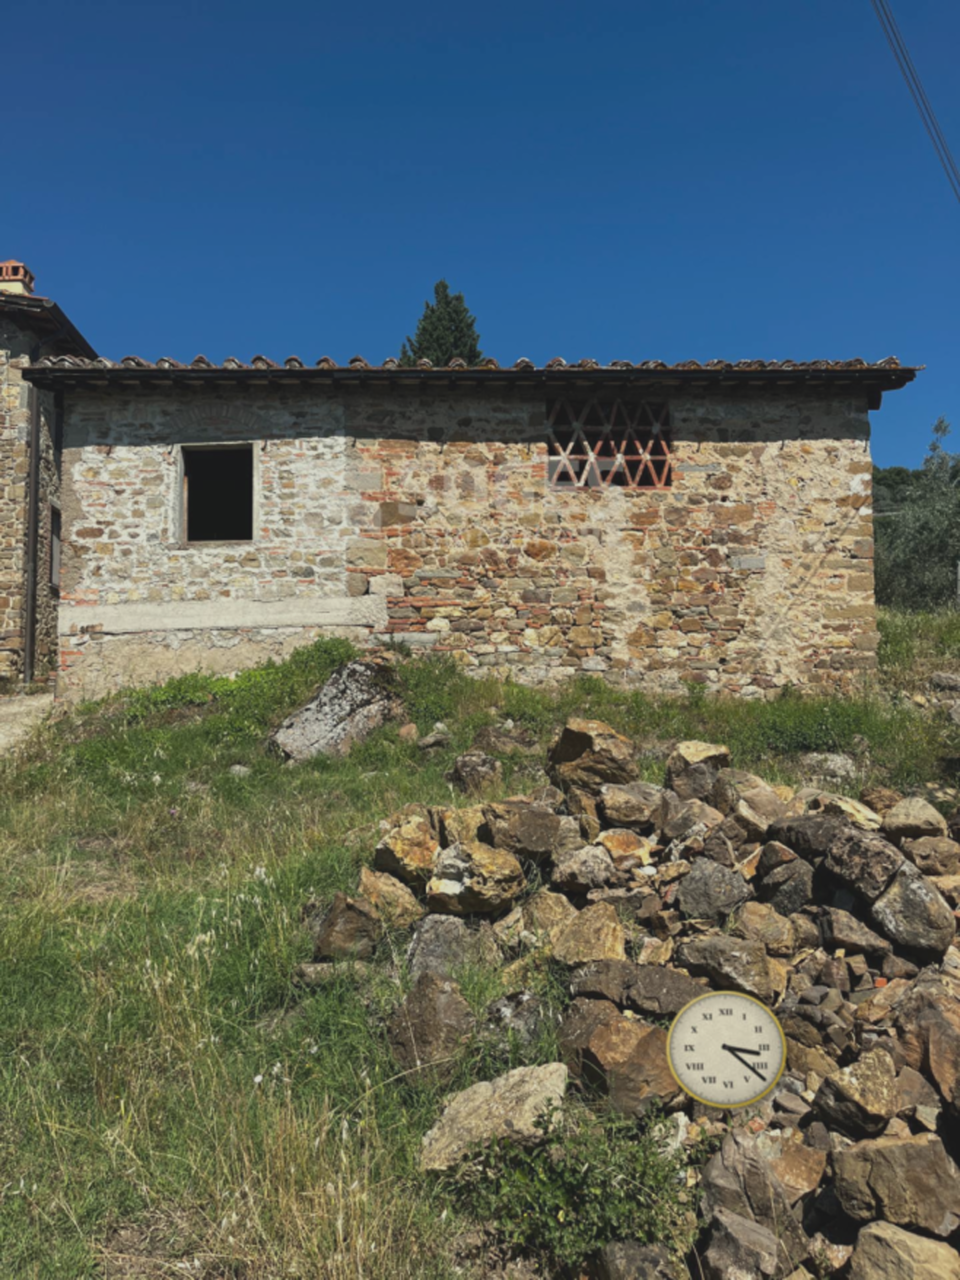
h=3 m=22
